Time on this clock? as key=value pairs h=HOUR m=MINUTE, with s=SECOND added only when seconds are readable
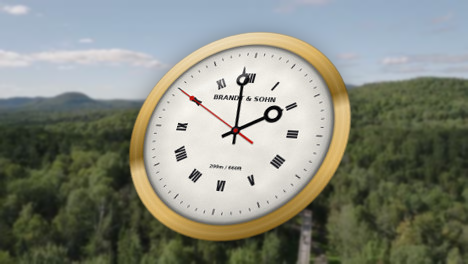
h=1 m=58 s=50
